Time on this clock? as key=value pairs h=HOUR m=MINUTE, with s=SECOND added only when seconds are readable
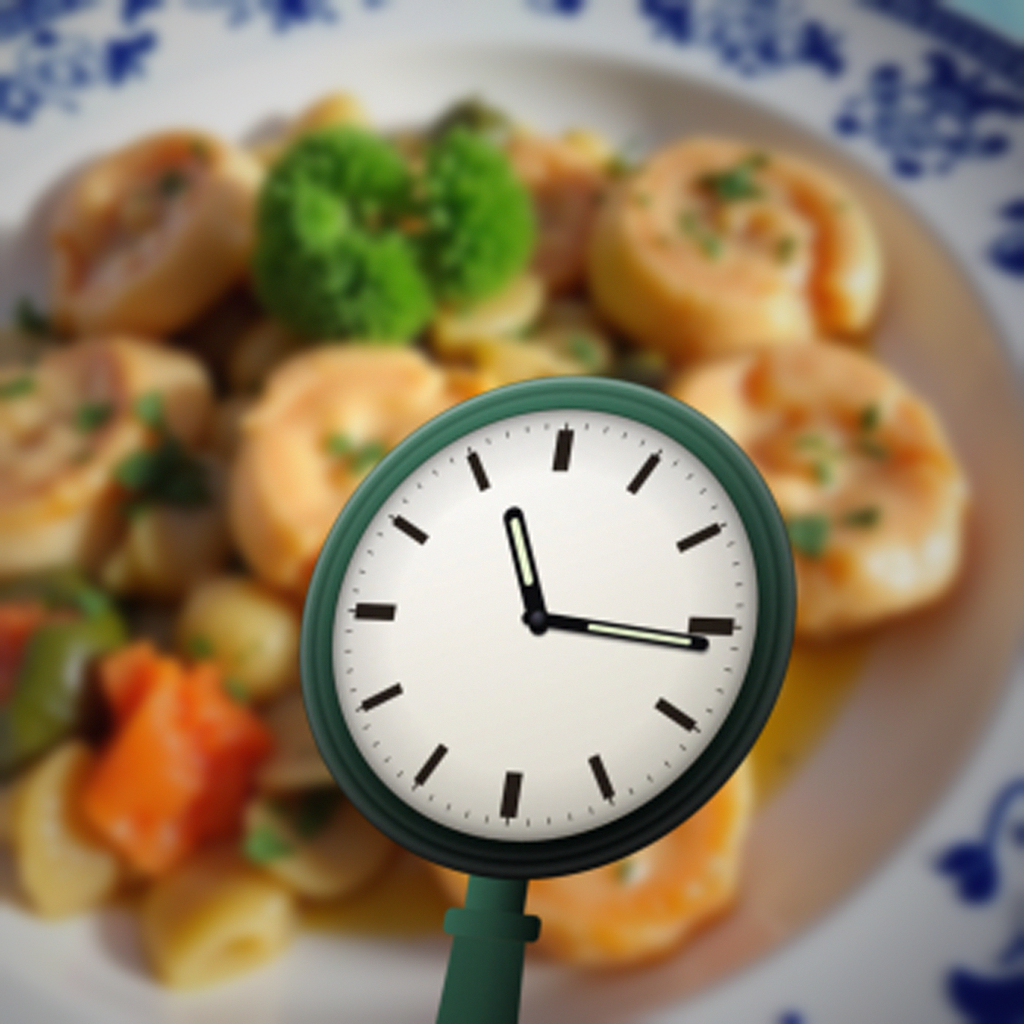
h=11 m=16
